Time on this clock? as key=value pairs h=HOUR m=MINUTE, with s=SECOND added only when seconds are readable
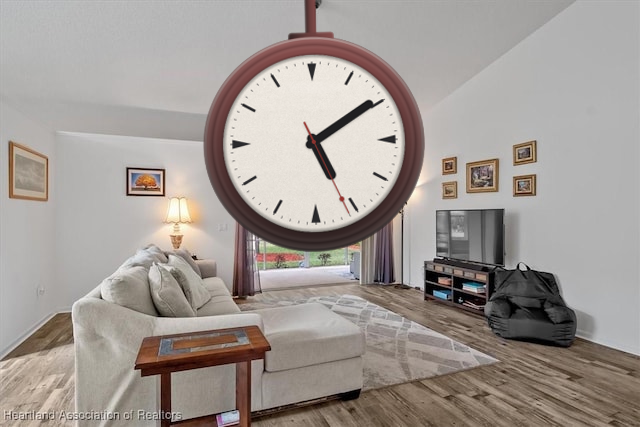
h=5 m=9 s=26
